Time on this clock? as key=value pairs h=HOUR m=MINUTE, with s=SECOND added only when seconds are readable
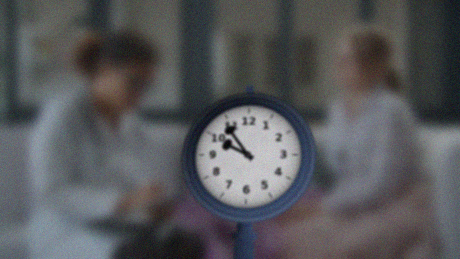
h=9 m=54
